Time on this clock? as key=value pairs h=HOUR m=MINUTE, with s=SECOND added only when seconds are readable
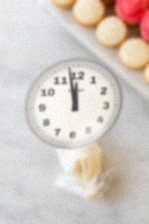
h=11 m=58
